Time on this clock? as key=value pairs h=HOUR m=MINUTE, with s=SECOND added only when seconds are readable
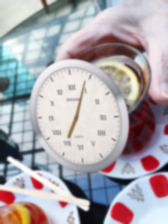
h=7 m=4
